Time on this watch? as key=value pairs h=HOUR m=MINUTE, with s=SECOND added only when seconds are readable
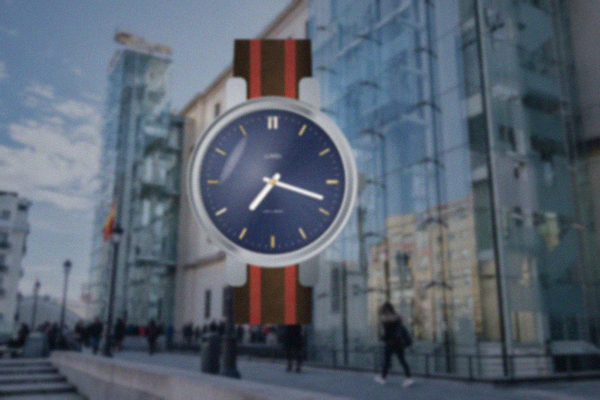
h=7 m=18
